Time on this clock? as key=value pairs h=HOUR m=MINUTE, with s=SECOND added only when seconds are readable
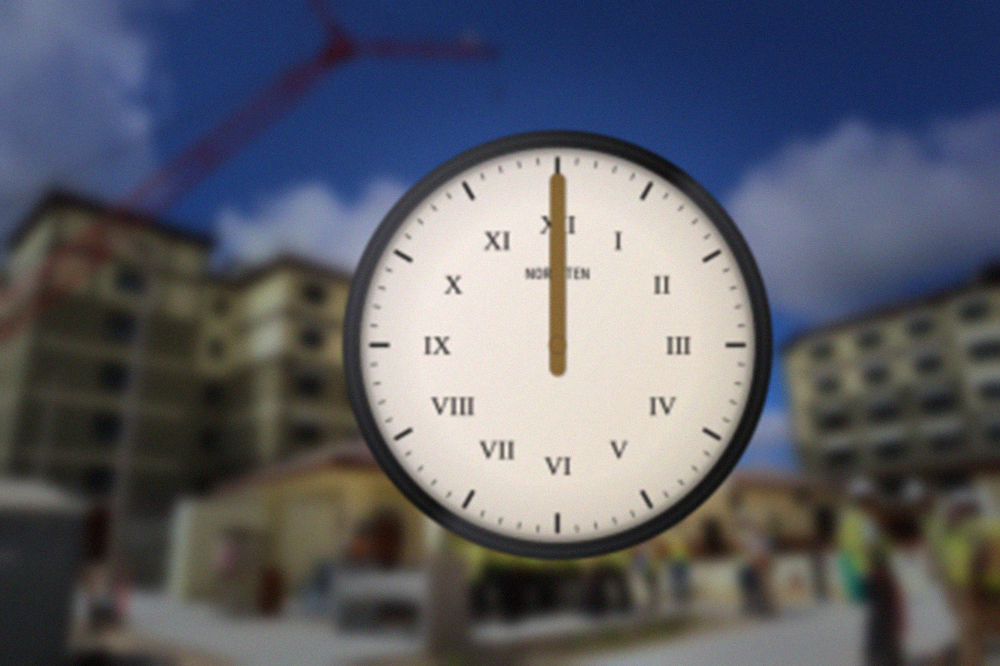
h=12 m=0
